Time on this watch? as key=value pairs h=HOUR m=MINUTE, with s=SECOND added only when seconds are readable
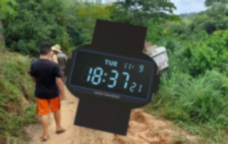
h=18 m=37
